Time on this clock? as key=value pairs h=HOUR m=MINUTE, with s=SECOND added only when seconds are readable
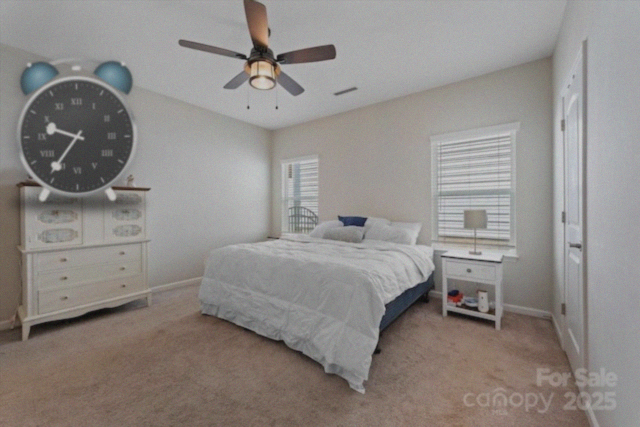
h=9 m=36
